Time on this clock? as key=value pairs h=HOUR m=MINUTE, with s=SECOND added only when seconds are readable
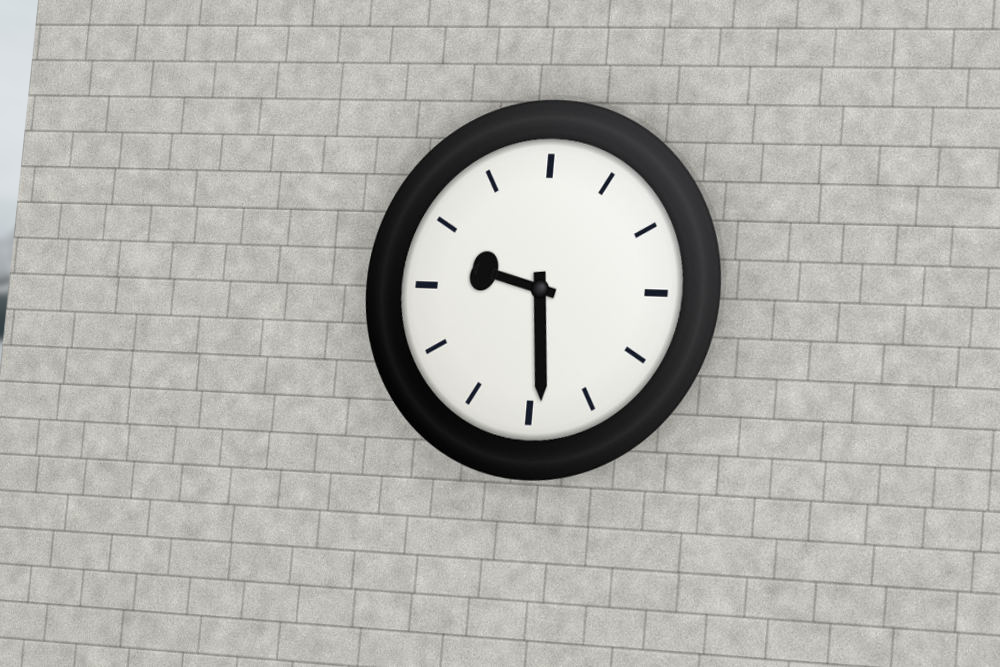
h=9 m=29
